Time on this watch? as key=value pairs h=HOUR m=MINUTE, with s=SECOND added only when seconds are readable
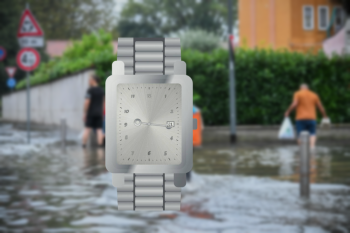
h=9 m=16
